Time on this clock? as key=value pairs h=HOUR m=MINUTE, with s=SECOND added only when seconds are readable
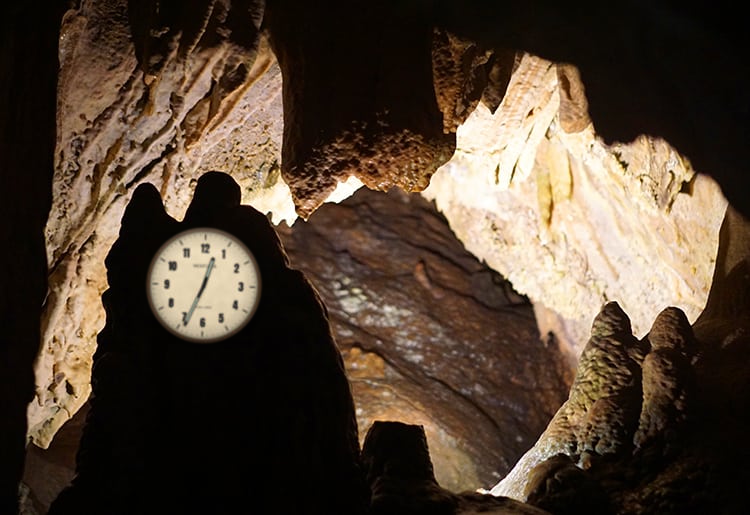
h=12 m=34
